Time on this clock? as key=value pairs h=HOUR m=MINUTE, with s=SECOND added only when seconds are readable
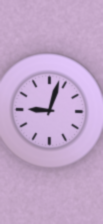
h=9 m=3
